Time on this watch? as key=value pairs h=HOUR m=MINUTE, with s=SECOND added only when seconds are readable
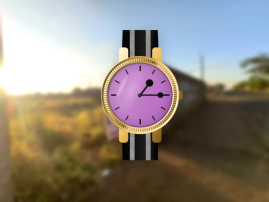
h=1 m=15
